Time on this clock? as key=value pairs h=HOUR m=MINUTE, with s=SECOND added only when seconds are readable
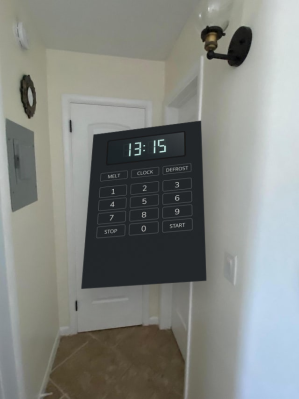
h=13 m=15
